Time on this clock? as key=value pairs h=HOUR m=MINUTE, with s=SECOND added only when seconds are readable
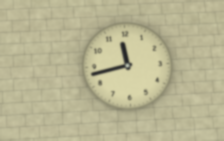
h=11 m=43
